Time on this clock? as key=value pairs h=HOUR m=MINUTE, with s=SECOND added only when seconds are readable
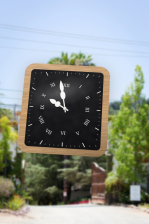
h=9 m=58
